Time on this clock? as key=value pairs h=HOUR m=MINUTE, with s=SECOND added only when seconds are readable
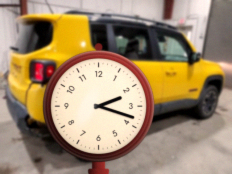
h=2 m=18
